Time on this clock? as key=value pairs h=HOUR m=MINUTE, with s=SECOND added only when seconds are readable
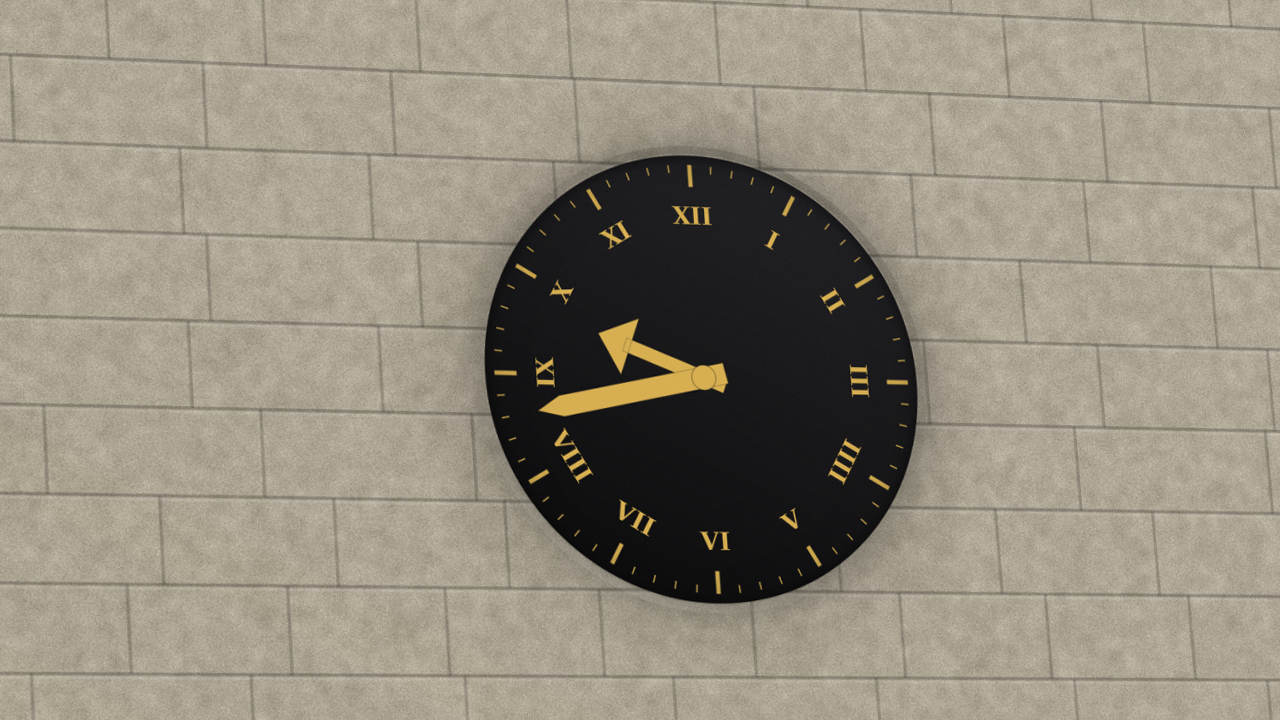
h=9 m=43
